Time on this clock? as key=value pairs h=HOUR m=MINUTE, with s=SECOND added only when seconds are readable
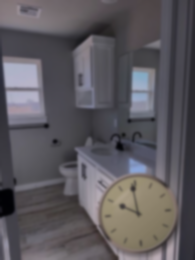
h=9 m=59
